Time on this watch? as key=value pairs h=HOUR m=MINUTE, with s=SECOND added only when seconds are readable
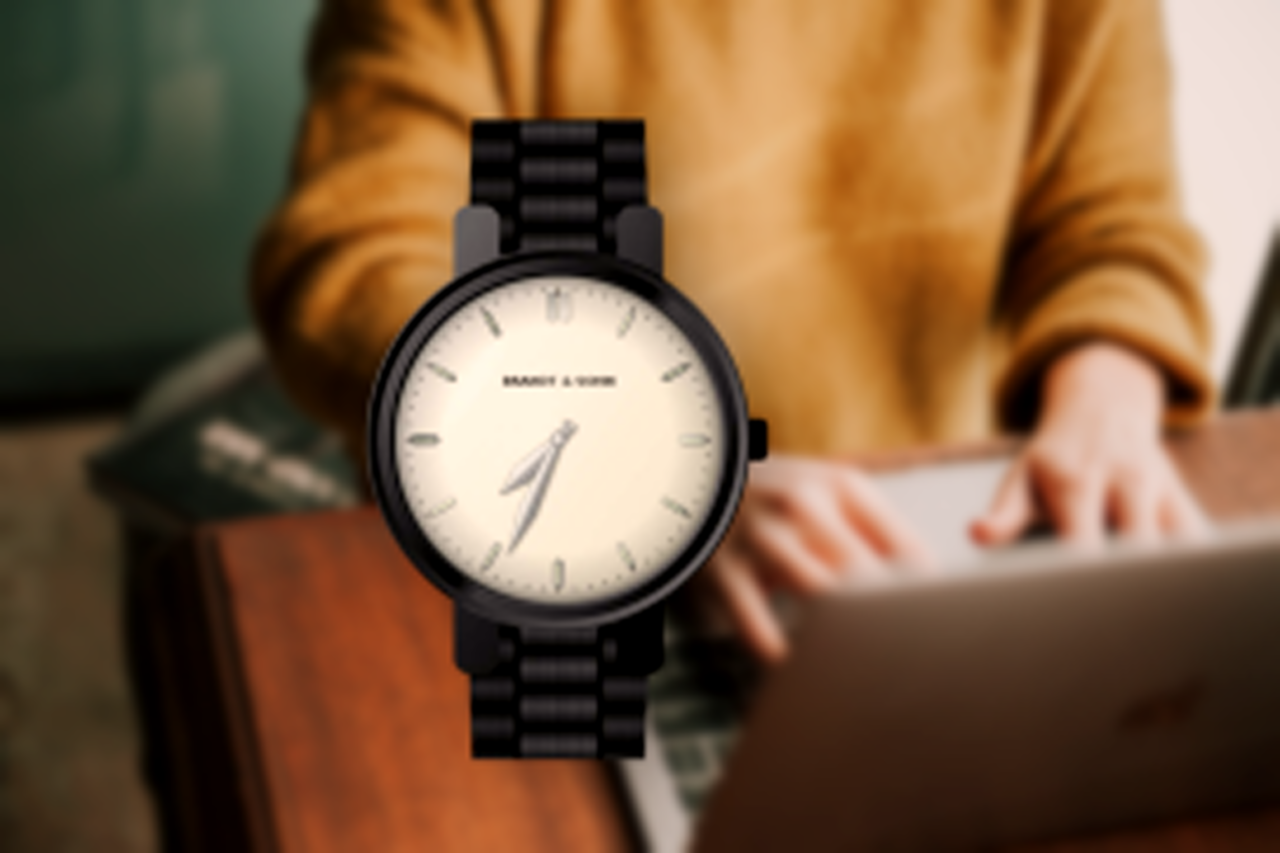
h=7 m=34
